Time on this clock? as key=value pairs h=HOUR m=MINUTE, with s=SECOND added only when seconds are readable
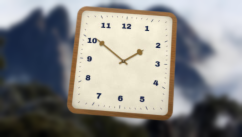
h=1 m=51
